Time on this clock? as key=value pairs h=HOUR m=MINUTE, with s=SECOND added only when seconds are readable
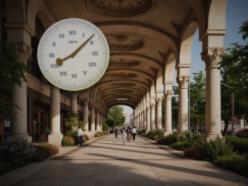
h=8 m=8
